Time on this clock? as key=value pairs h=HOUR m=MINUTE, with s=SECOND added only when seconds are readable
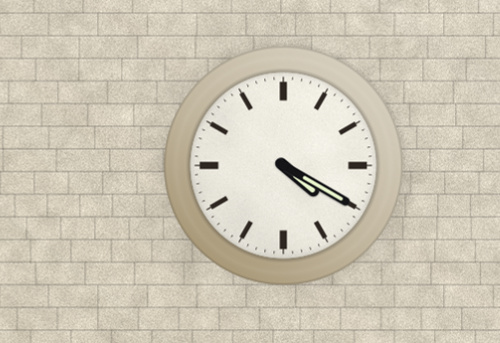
h=4 m=20
